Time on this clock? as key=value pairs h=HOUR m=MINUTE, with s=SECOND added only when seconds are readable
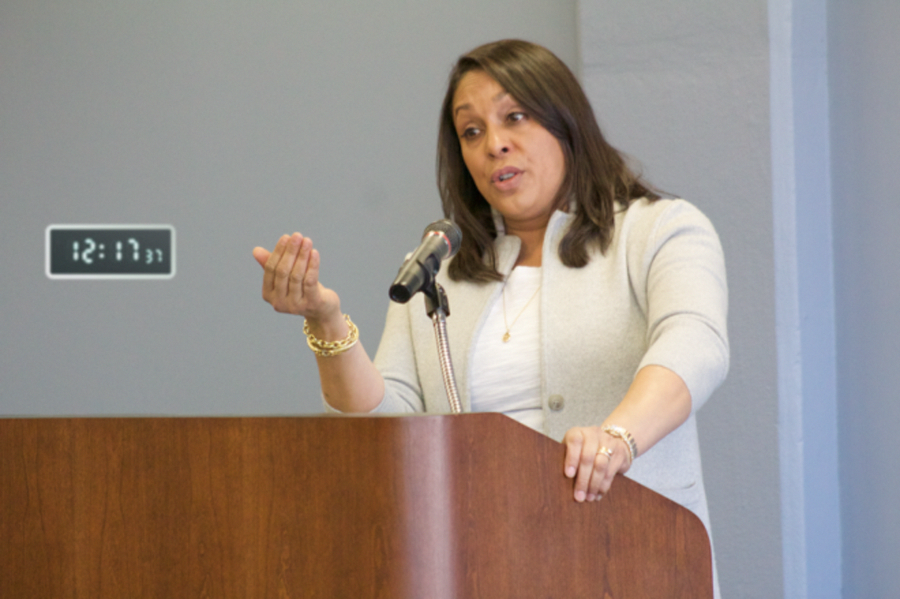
h=12 m=17
